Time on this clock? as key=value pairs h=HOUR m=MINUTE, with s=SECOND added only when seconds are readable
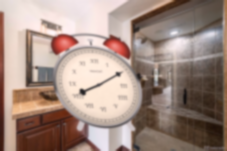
h=8 m=10
